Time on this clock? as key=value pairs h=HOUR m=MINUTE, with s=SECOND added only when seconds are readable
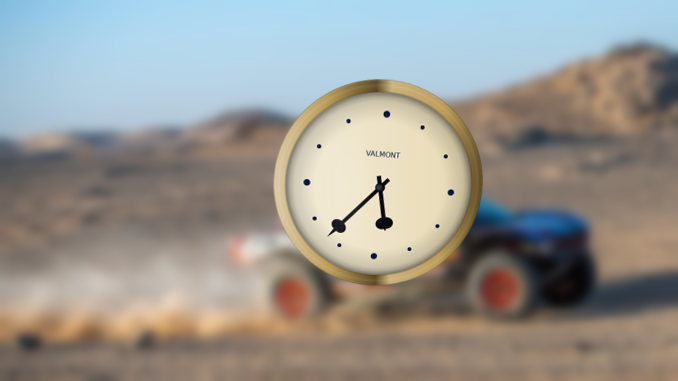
h=5 m=37
